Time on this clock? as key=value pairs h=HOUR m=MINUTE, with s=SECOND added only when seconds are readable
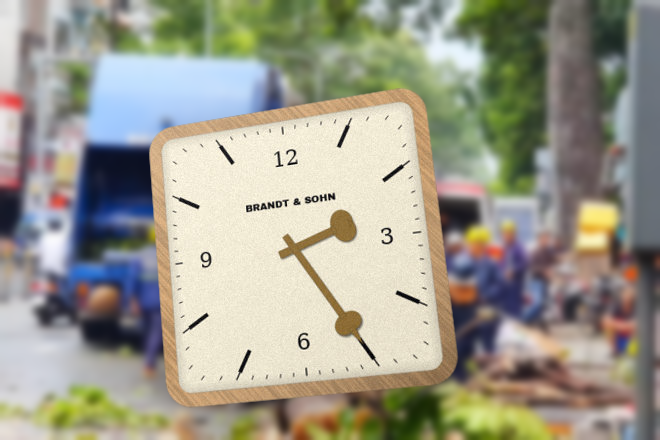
h=2 m=25
